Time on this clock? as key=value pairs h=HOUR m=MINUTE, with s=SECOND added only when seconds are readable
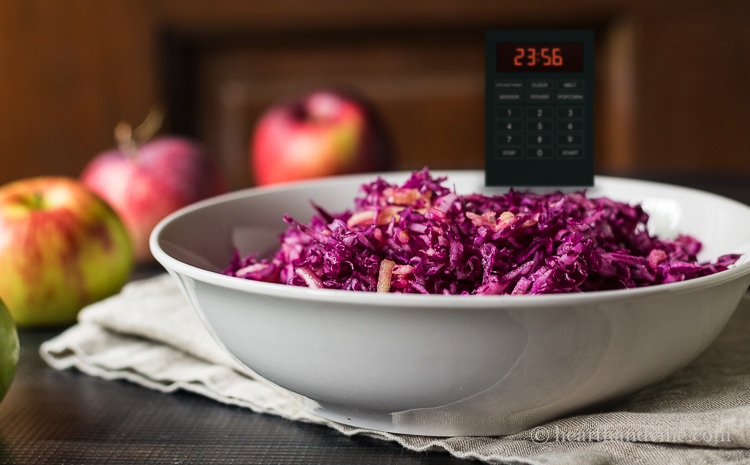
h=23 m=56
